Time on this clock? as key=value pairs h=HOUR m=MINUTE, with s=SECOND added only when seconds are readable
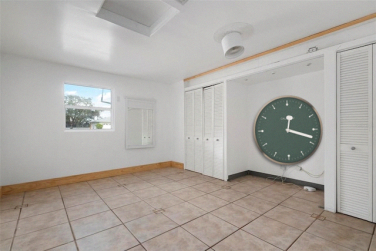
h=12 m=18
